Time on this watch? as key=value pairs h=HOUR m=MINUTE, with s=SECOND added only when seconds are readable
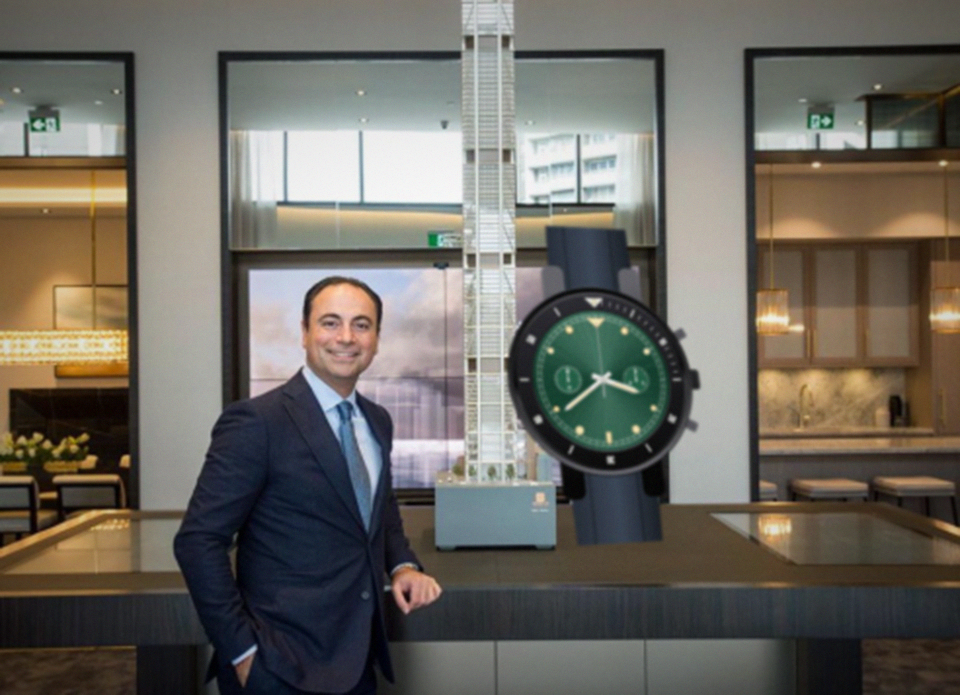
h=3 m=39
